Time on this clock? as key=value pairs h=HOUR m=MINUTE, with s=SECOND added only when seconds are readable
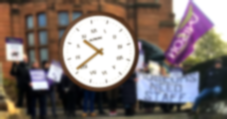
h=10 m=41
